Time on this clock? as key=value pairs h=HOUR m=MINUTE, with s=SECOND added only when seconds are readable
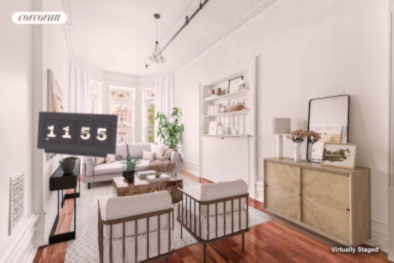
h=11 m=55
